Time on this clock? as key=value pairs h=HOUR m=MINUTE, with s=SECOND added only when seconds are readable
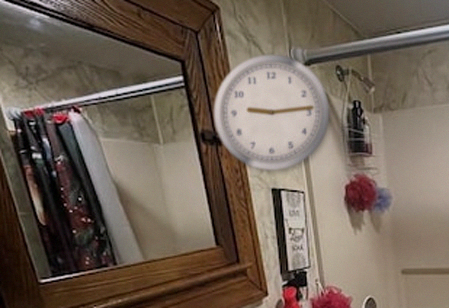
h=9 m=14
